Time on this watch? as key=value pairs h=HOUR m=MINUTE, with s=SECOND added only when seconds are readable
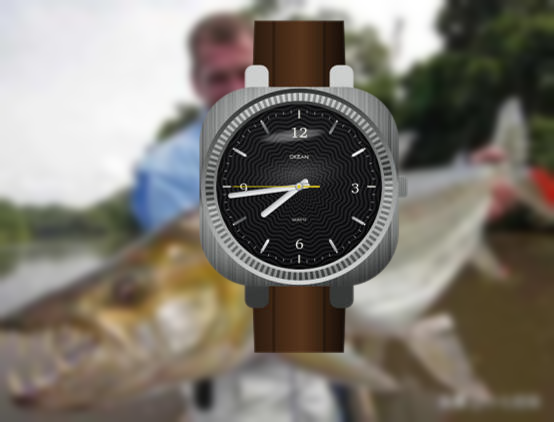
h=7 m=43 s=45
